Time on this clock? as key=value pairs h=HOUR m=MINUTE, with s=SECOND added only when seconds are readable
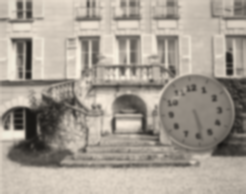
h=5 m=29
